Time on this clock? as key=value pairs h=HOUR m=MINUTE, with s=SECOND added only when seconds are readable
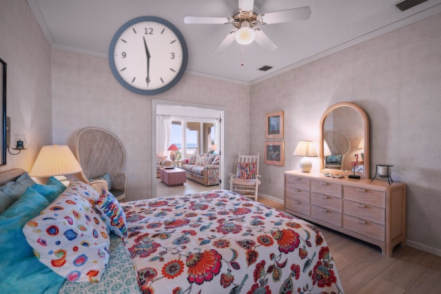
h=11 m=30
